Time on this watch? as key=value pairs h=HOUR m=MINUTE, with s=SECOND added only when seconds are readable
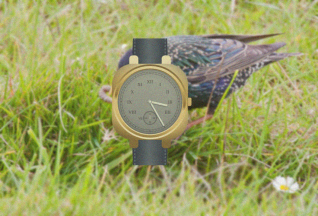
h=3 m=25
